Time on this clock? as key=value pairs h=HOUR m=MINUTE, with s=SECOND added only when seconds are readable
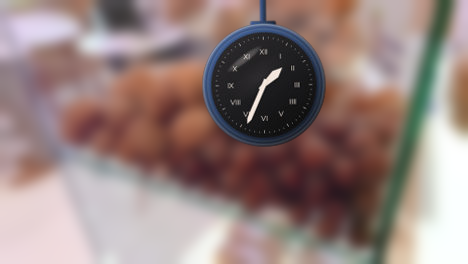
h=1 m=34
